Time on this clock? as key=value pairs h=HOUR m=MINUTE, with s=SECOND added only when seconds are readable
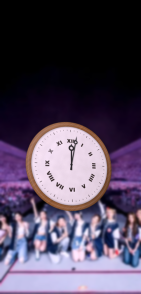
h=12 m=2
